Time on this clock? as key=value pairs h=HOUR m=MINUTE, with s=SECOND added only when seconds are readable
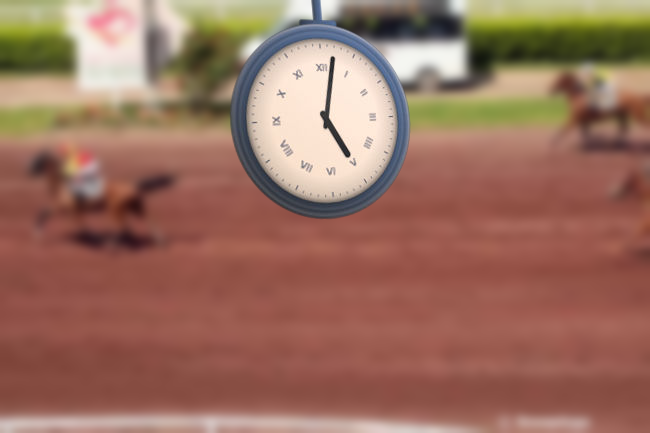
h=5 m=2
